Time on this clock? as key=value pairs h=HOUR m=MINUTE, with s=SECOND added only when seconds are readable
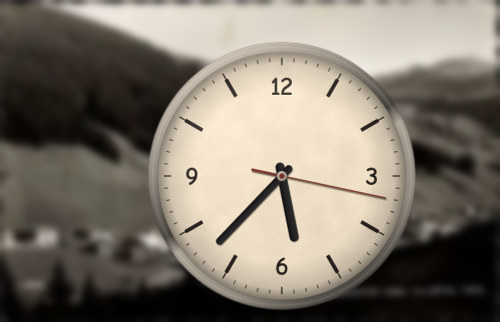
h=5 m=37 s=17
